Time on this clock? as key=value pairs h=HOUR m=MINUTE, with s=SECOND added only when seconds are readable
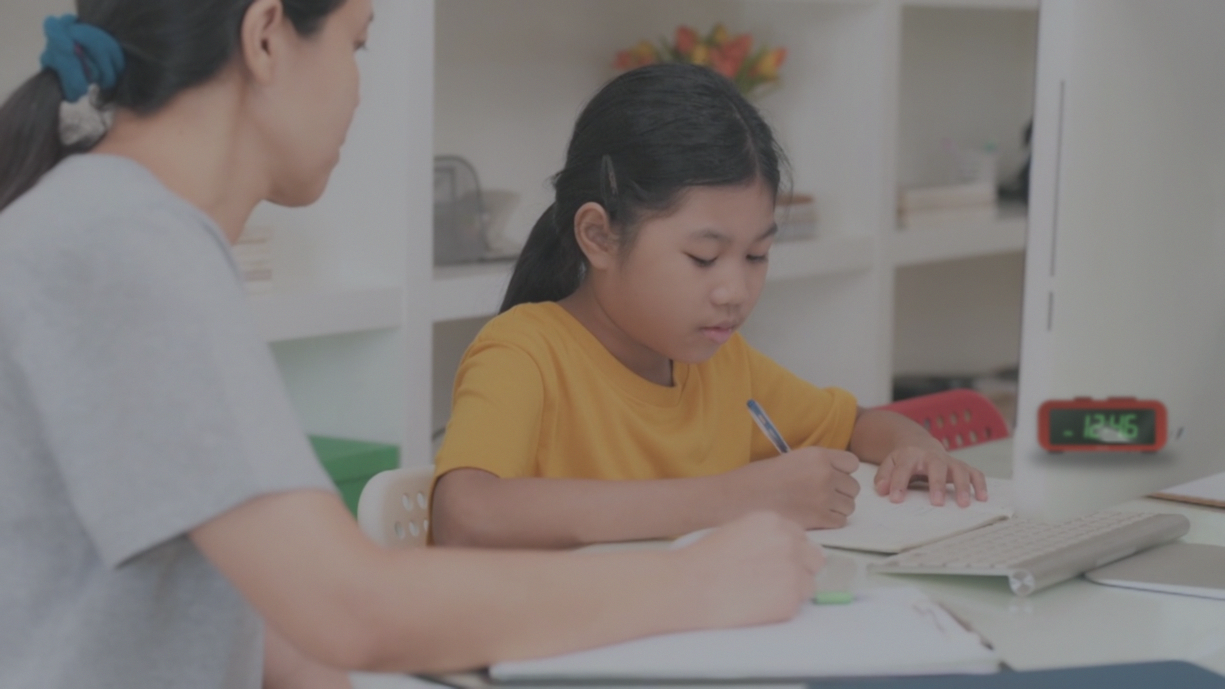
h=12 m=46
